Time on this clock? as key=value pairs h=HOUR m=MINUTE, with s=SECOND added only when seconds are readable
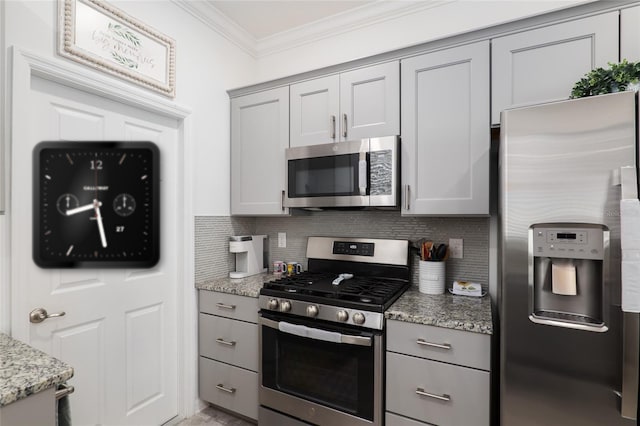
h=8 m=28
